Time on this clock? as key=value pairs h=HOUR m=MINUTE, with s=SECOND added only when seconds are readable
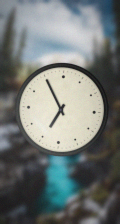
h=6 m=55
